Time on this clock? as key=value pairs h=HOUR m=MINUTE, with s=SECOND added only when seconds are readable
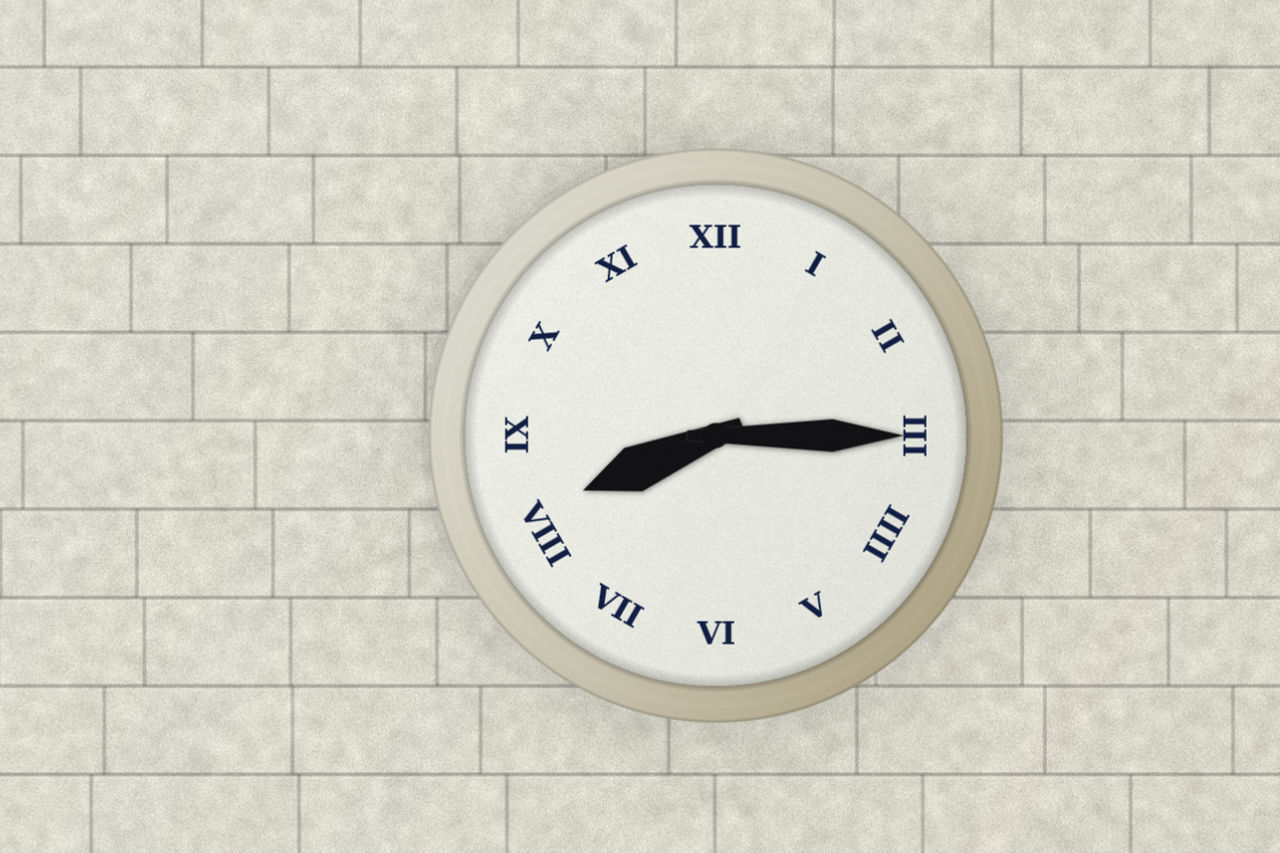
h=8 m=15
